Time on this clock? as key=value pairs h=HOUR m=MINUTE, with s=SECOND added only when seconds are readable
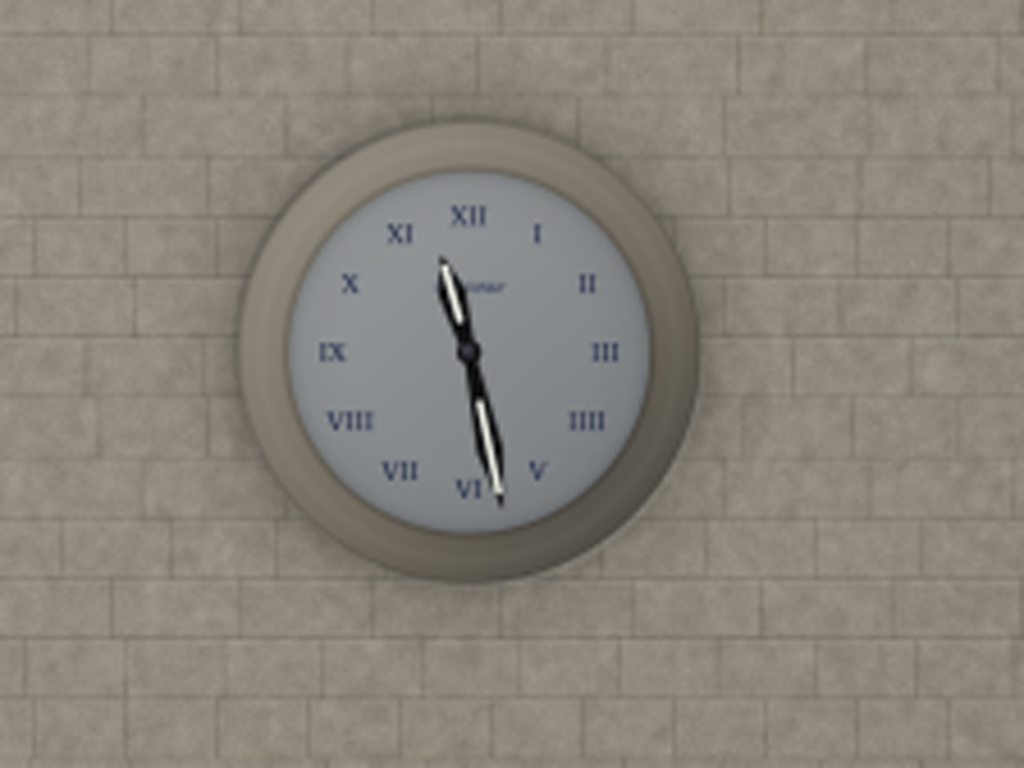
h=11 m=28
